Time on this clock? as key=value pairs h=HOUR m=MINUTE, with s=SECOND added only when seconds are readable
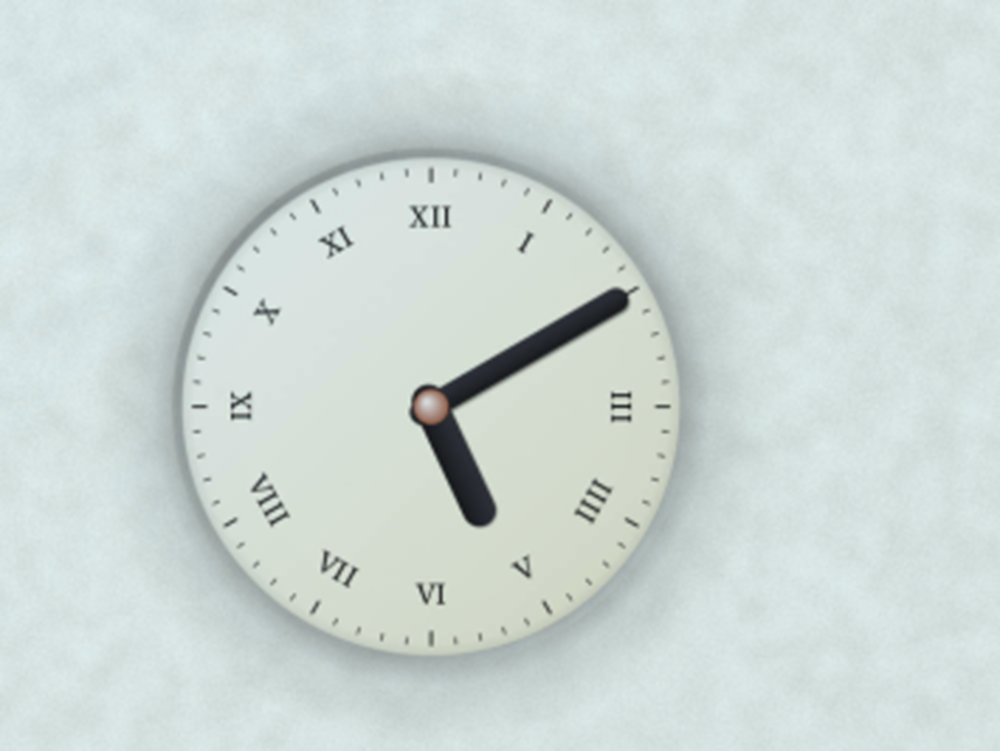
h=5 m=10
